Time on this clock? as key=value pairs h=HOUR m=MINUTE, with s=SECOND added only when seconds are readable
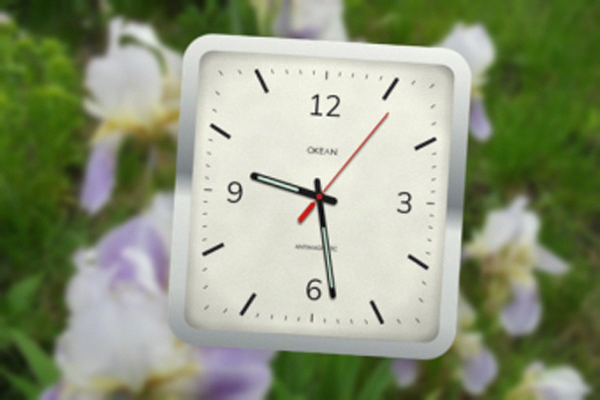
h=9 m=28 s=6
